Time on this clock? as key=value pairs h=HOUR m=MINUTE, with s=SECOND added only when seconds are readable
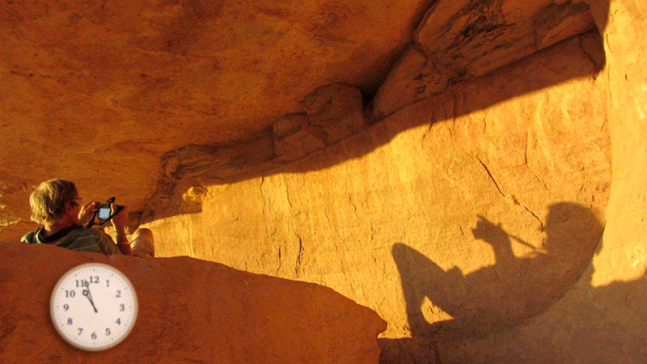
h=10 m=57
